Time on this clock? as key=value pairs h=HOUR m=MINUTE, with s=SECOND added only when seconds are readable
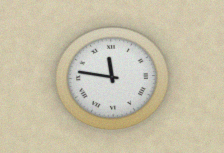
h=11 m=47
